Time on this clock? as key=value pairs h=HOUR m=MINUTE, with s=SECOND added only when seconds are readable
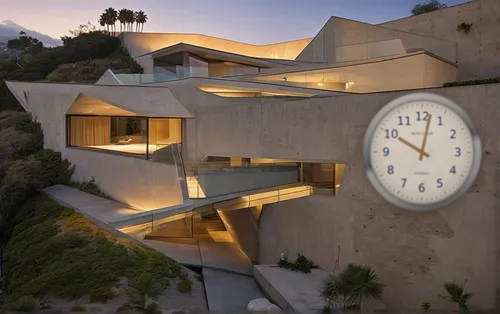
h=10 m=2
